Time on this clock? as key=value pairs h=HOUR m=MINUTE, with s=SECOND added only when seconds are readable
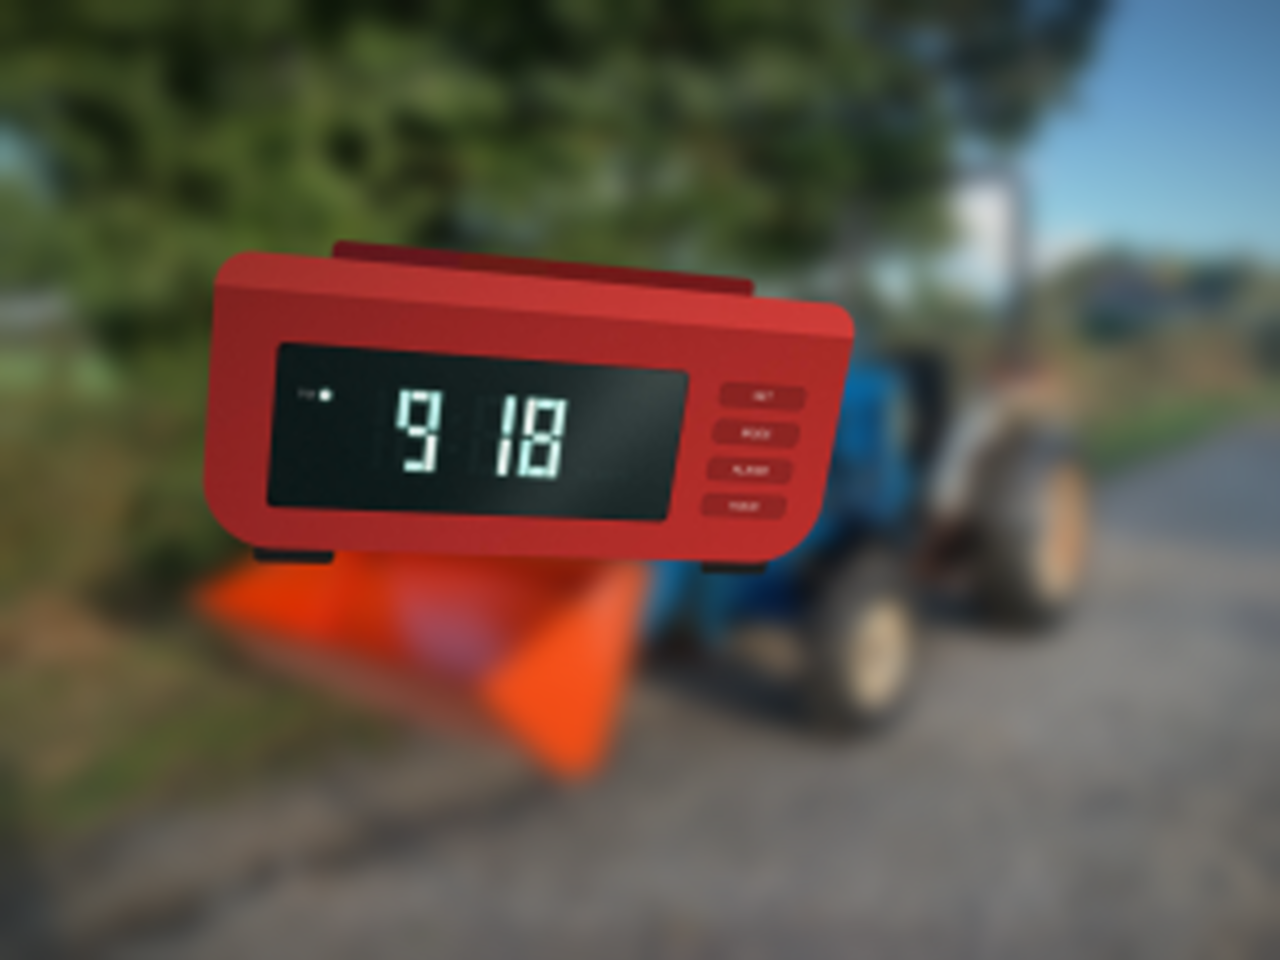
h=9 m=18
